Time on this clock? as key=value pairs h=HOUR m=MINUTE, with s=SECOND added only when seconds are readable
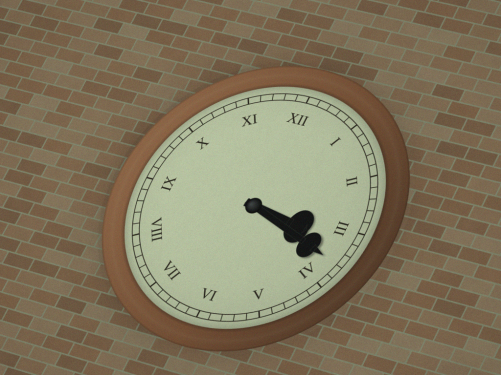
h=3 m=18
